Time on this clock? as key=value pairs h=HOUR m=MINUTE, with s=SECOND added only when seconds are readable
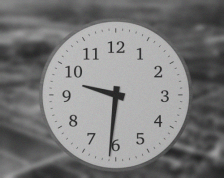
h=9 m=31
